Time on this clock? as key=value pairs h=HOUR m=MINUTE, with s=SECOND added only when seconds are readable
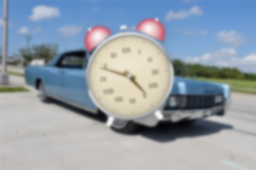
h=4 m=49
